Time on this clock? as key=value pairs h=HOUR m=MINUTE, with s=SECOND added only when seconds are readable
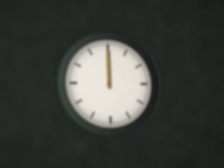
h=12 m=0
